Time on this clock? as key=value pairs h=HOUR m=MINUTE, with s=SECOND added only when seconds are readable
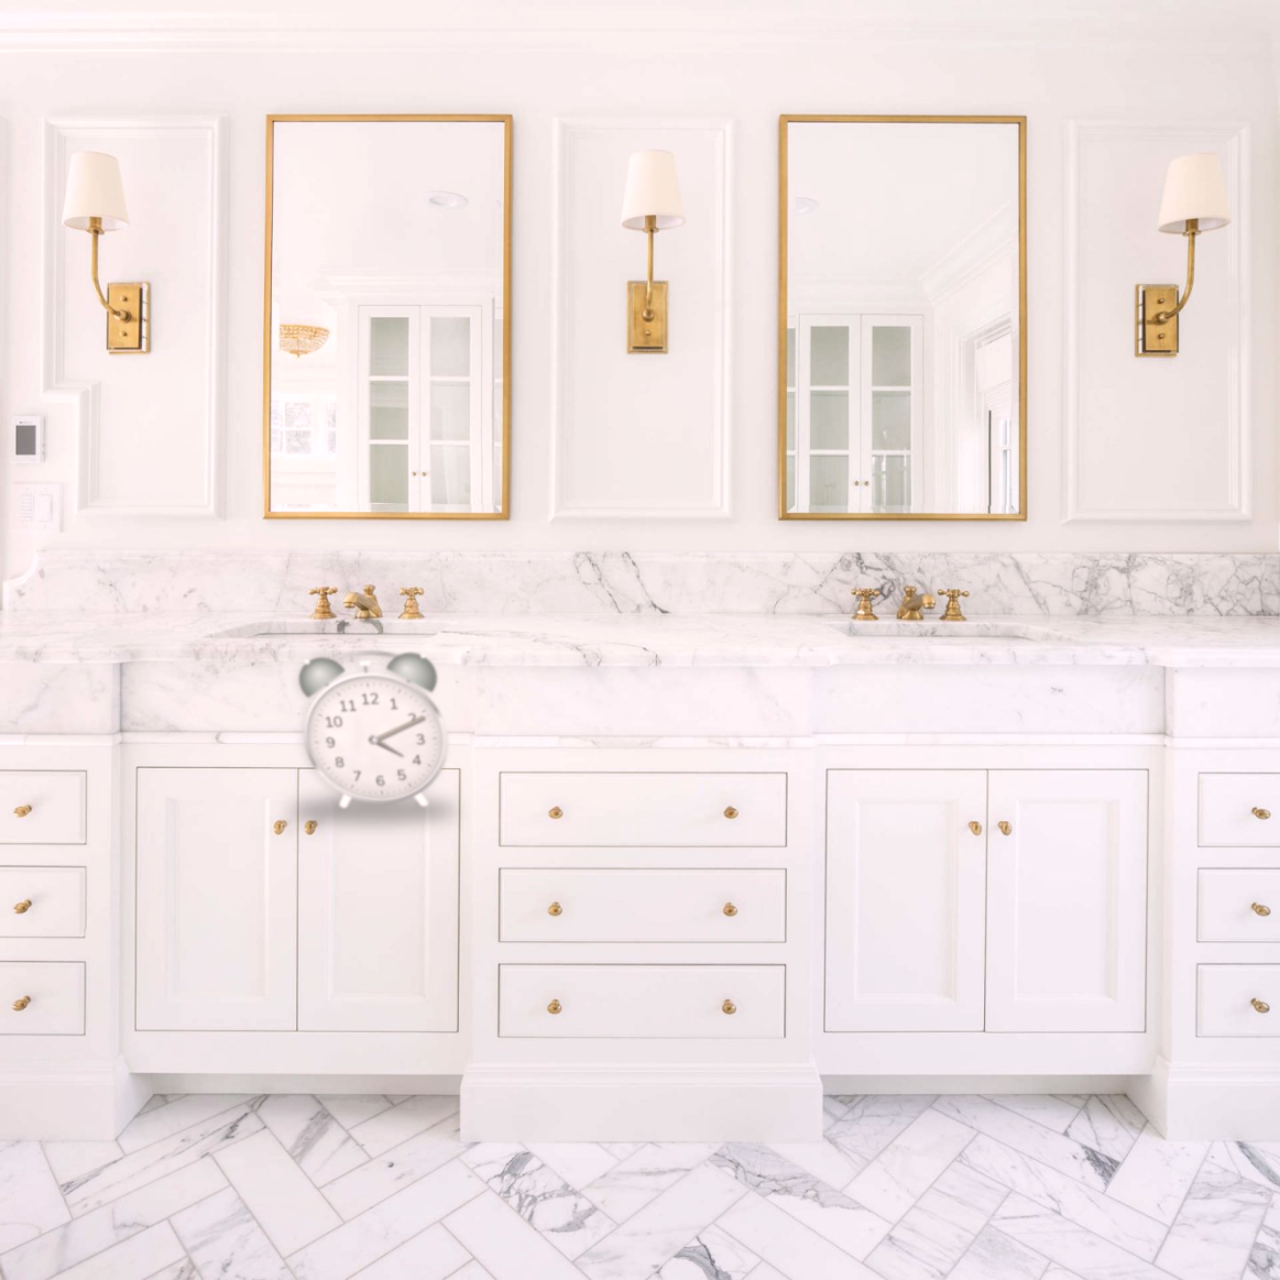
h=4 m=11
